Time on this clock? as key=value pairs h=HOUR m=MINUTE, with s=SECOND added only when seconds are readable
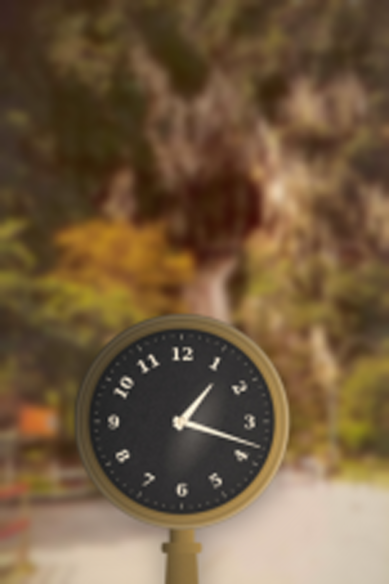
h=1 m=18
